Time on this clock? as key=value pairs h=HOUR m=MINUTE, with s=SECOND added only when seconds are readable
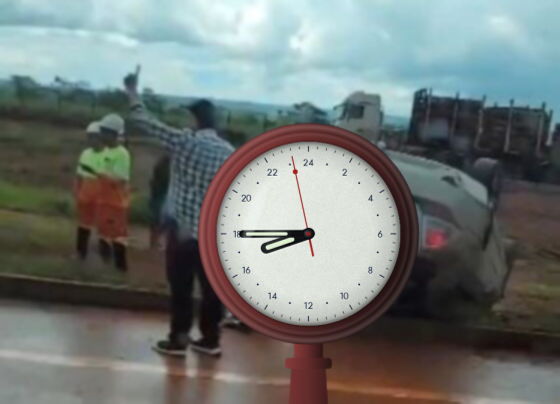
h=16 m=44 s=58
